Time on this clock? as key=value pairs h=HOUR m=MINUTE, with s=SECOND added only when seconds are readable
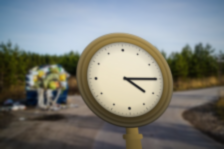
h=4 m=15
